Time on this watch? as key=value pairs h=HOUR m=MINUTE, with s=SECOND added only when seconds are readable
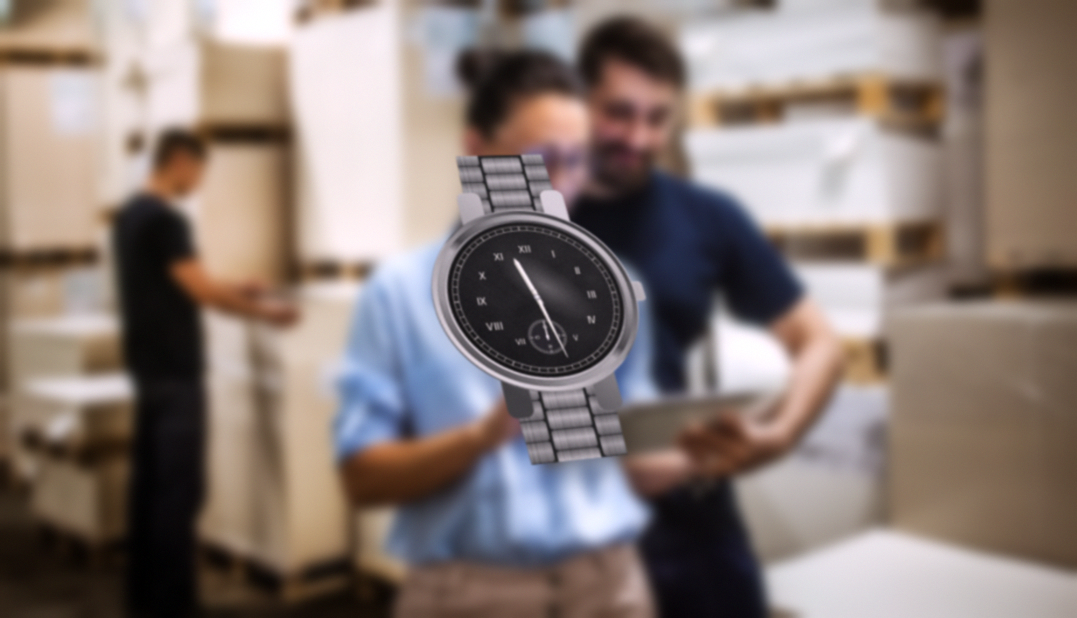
h=11 m=28
